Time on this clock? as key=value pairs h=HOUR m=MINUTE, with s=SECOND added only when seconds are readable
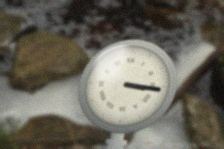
h=3 m=16
